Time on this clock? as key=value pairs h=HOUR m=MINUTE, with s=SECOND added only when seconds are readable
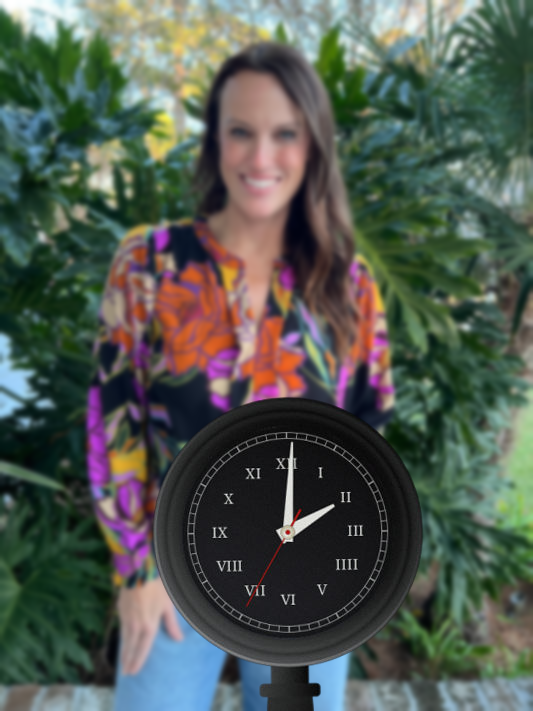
h=2 m=0 s=35
